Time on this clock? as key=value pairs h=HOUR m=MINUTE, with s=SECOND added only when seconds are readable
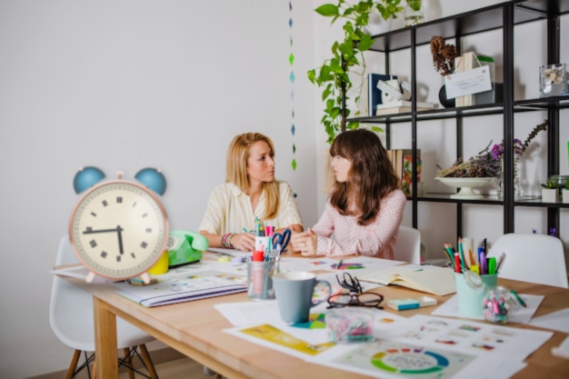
h=5 m=44
